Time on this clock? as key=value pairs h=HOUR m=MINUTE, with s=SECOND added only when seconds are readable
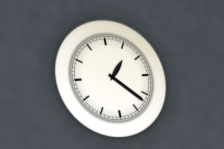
h=1 m=22
